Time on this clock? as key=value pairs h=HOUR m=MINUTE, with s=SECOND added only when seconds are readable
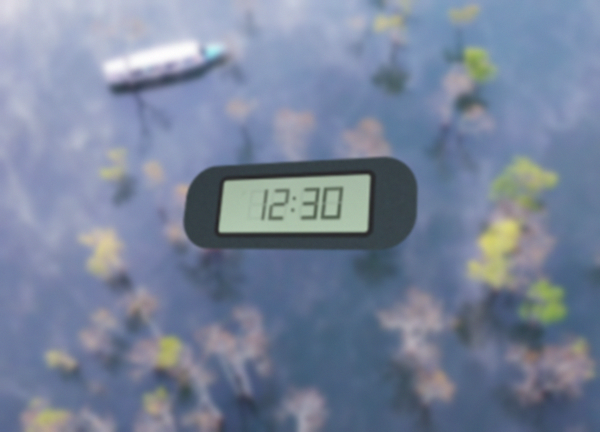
h=12 m=30
